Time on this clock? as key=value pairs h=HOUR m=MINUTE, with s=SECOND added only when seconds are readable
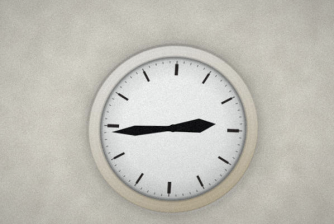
h=2 m=44
